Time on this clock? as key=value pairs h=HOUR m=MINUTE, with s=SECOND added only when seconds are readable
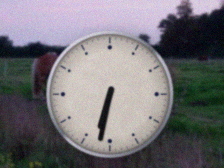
h=6 m=32
